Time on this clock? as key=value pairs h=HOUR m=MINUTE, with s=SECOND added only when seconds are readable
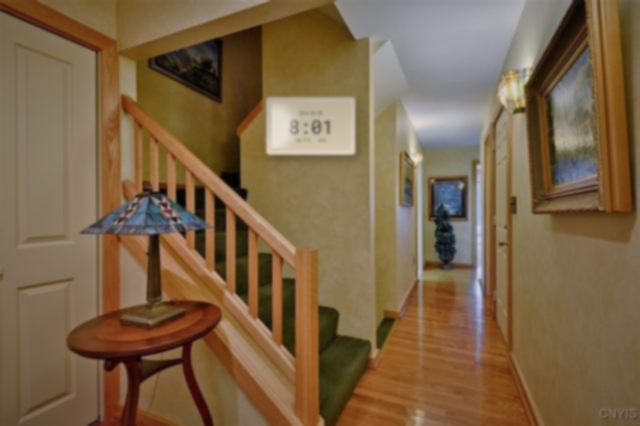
h=8 m=1
